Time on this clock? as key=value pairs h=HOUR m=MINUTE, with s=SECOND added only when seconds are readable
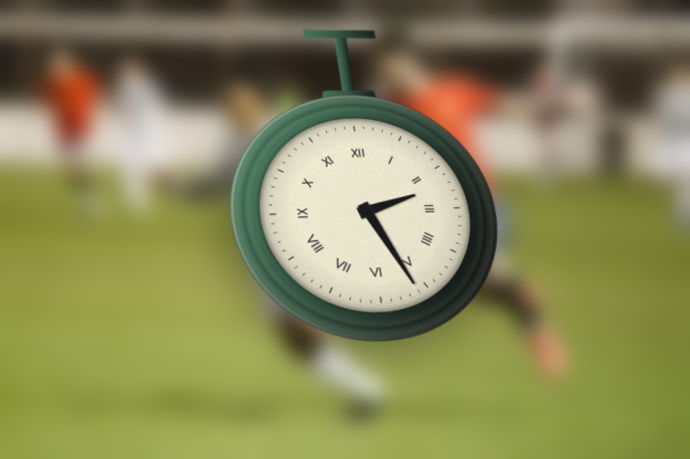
h=2 m=26
